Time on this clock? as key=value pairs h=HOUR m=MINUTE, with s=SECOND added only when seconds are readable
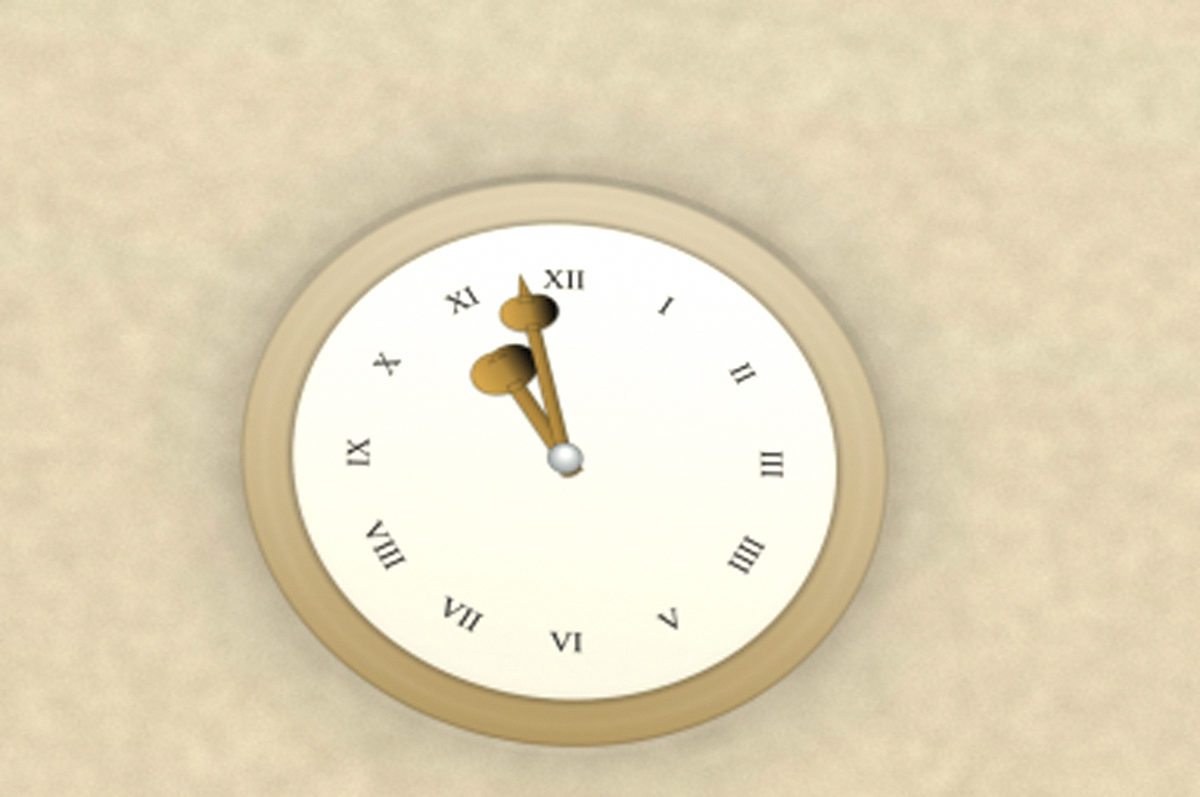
h=10 m=58
